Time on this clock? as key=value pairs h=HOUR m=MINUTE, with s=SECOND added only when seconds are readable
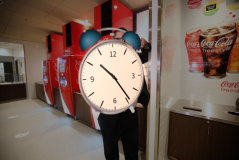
h=10 m=24
